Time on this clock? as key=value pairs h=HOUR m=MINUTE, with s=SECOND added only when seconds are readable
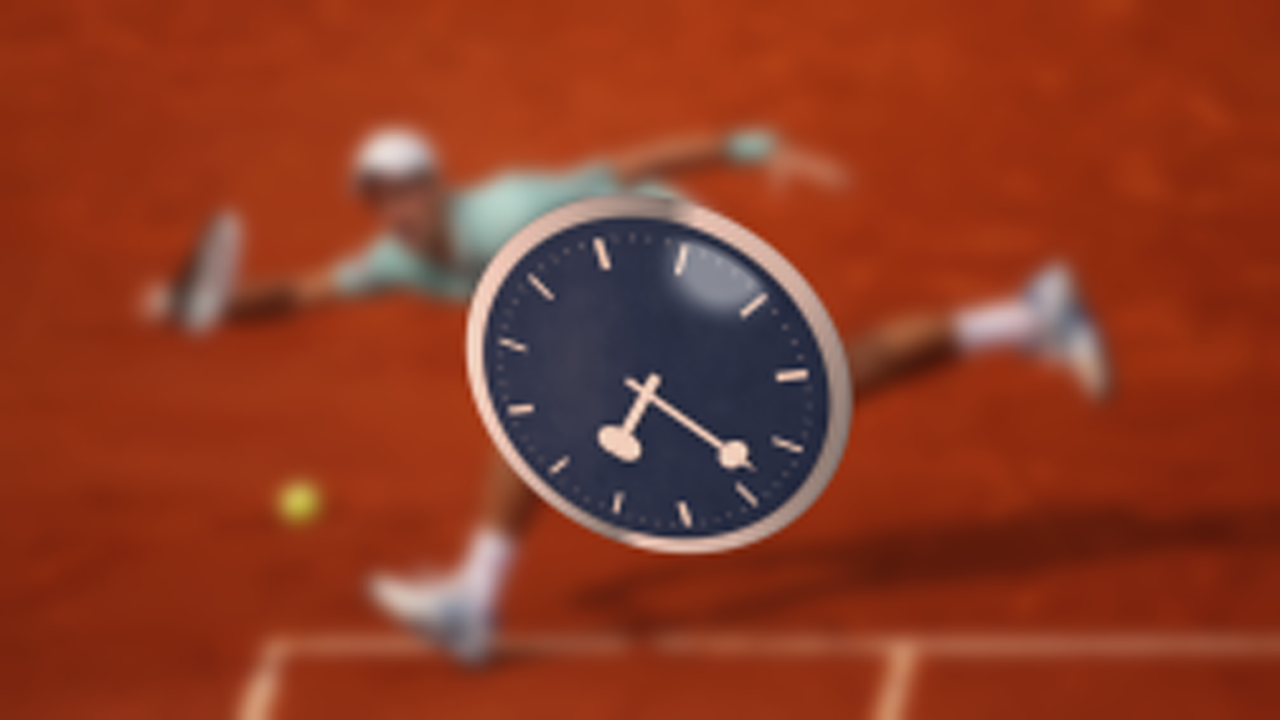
h=7 m=23
